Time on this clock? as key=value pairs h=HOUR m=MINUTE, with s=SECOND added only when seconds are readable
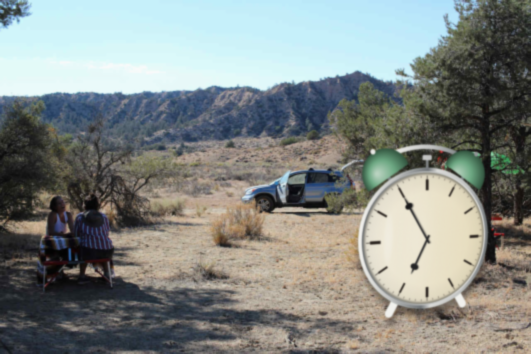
h=6 m=55
